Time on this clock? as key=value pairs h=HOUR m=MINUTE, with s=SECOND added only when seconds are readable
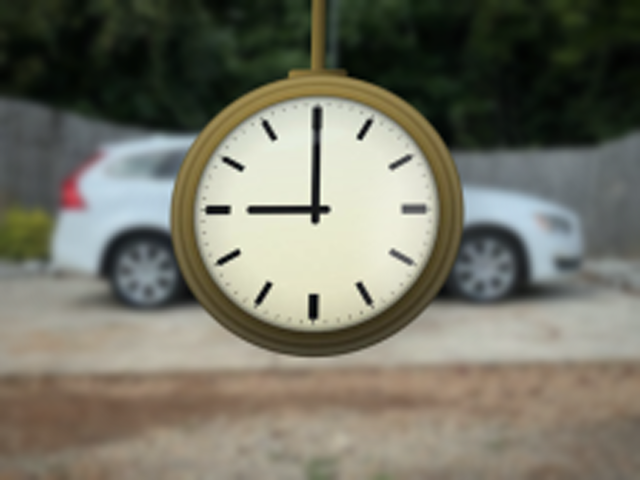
h=9 m=0
